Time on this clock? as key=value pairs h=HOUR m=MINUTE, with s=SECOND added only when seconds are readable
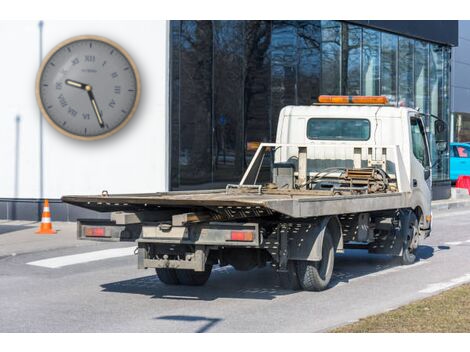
h=9 m=26
